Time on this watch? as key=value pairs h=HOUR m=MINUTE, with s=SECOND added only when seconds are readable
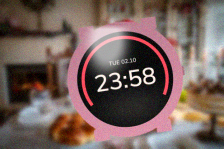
h=23 m=58
